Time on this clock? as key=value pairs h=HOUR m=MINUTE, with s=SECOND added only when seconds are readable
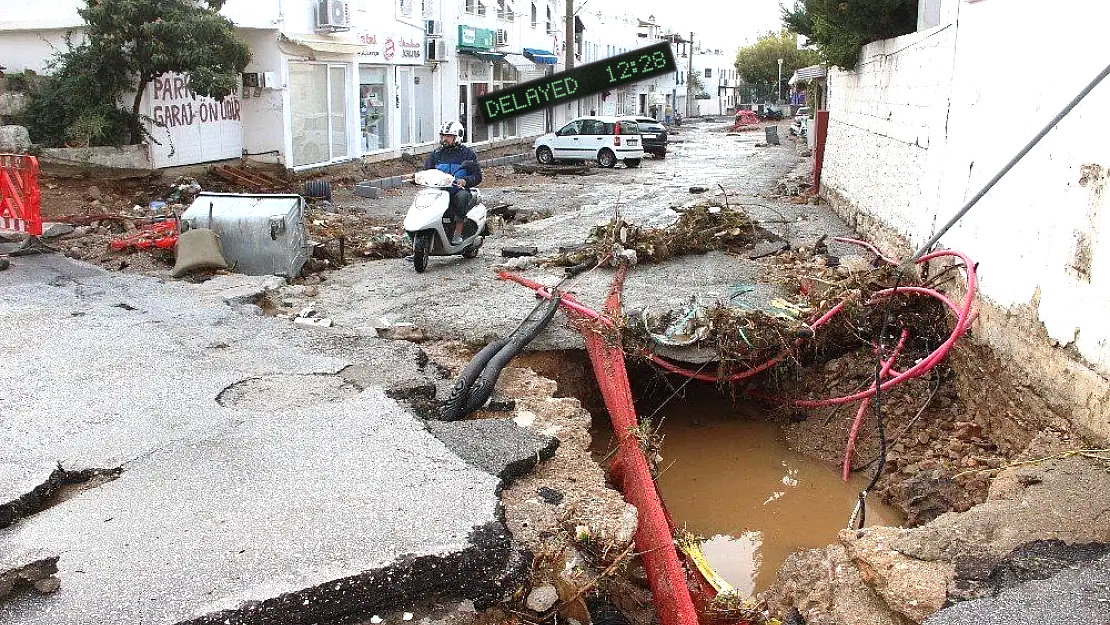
h=12 m=28
